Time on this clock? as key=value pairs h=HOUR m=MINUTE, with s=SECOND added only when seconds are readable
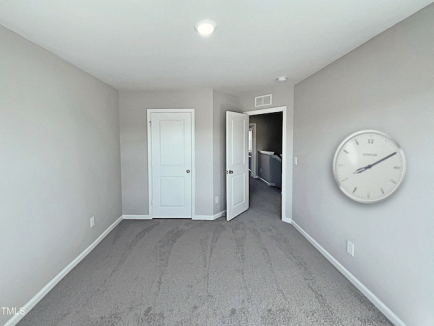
h=8 m=10
